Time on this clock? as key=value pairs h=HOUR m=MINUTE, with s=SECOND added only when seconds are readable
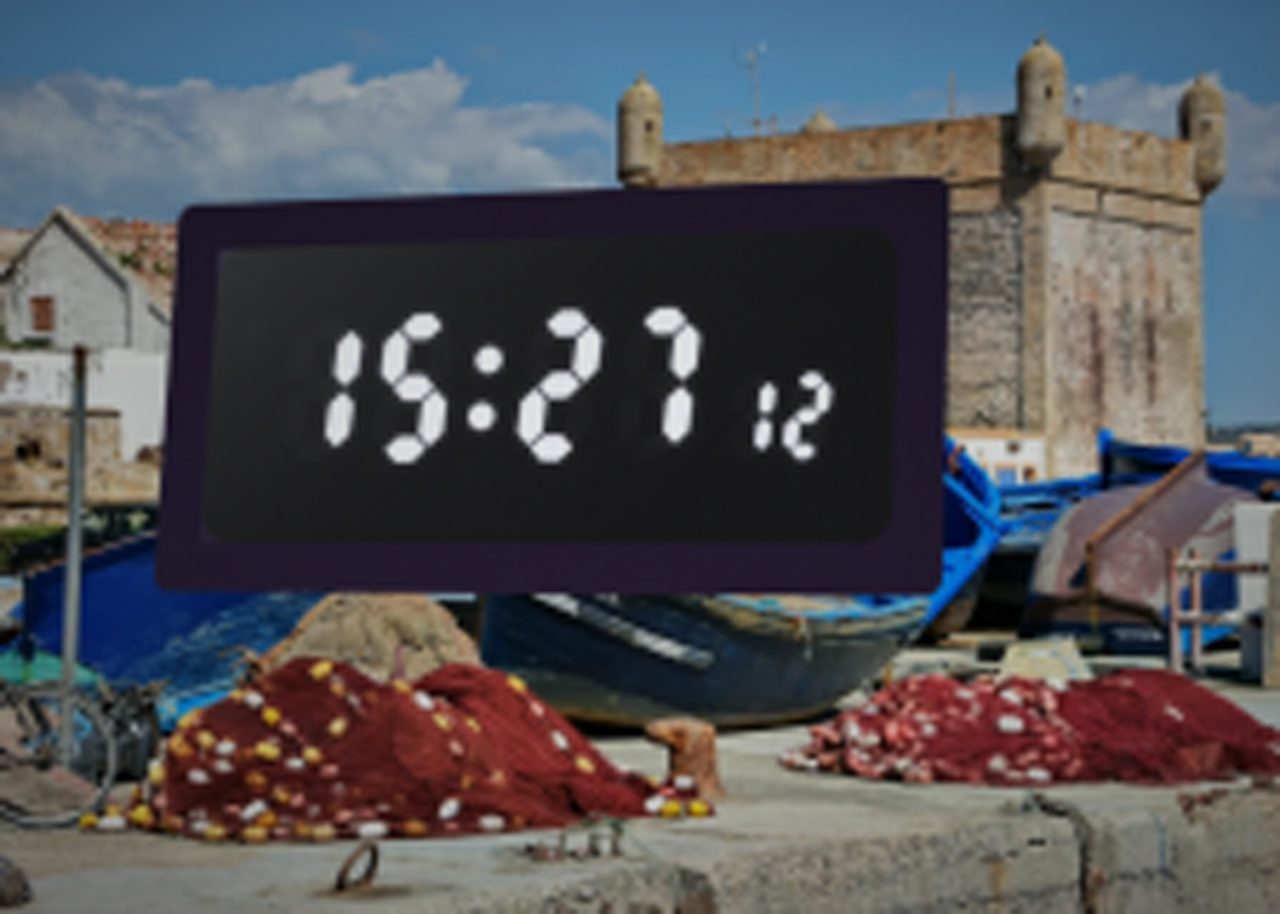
h=15 m=27 s=12
